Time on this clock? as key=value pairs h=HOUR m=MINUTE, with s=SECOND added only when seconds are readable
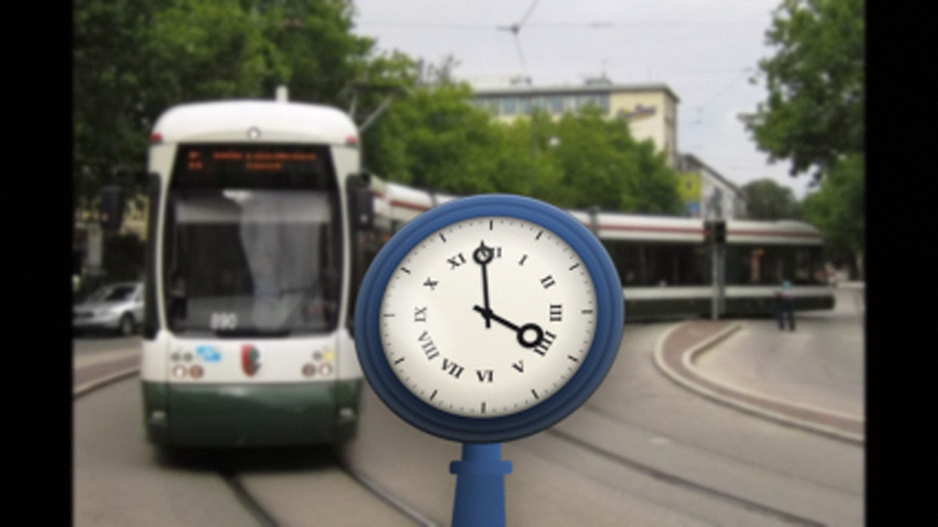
h=3 m=59
